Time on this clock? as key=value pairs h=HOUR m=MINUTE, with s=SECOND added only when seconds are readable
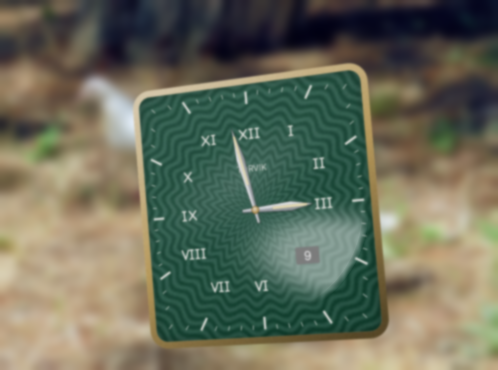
h=2 m=58
